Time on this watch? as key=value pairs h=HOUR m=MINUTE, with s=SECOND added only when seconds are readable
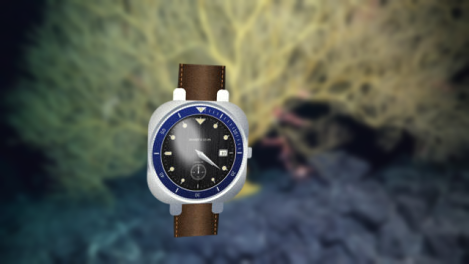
h=4 m=21
